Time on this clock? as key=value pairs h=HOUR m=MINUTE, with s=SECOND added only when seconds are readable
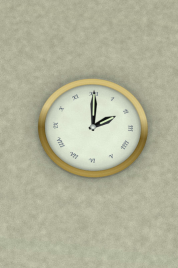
h=2 m=0
